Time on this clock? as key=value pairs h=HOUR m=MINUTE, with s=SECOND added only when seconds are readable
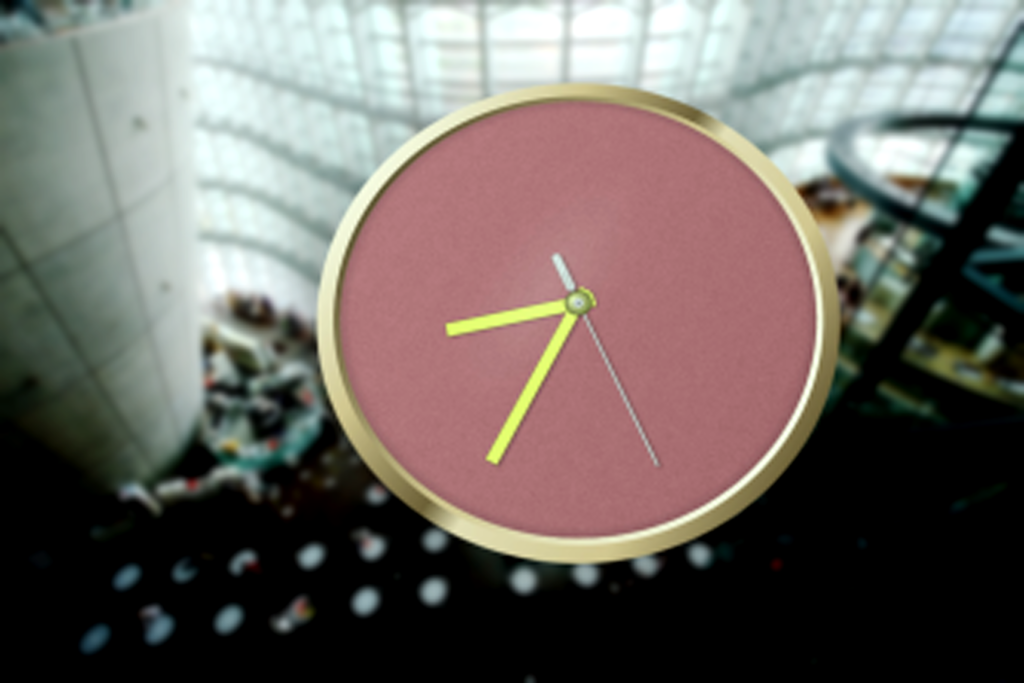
h=8 m=34 s=26
